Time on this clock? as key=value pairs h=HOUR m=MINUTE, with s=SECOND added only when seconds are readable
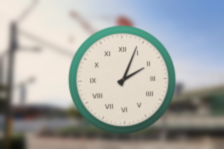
h=2 m=4
